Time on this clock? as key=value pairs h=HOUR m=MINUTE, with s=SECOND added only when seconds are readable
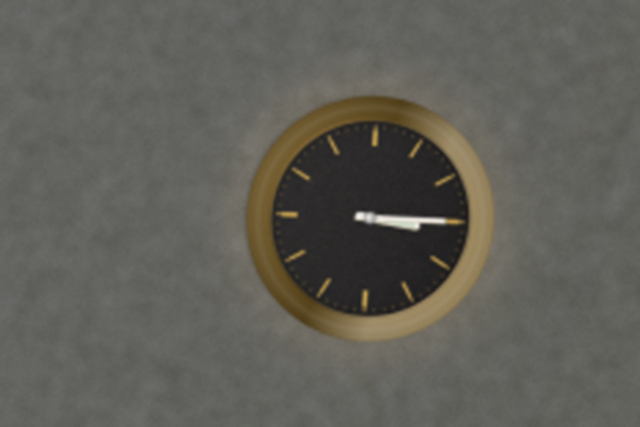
h=3 m=15
